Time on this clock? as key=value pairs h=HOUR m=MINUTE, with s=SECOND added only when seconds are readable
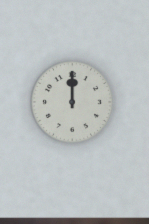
h=12 m=0
